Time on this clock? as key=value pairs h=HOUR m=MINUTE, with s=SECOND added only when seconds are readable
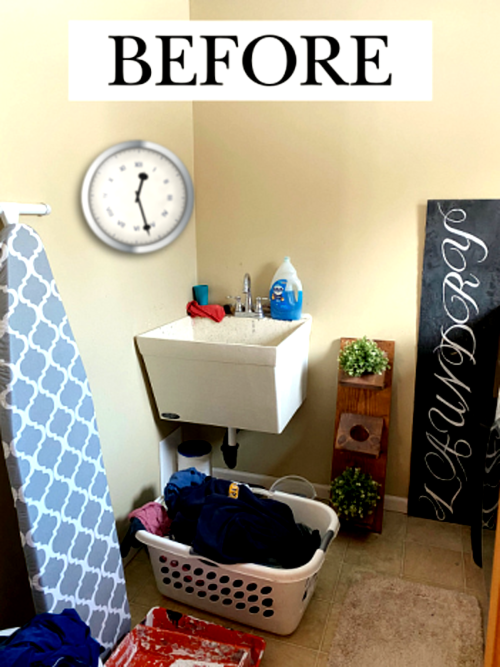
h=12 m=27
